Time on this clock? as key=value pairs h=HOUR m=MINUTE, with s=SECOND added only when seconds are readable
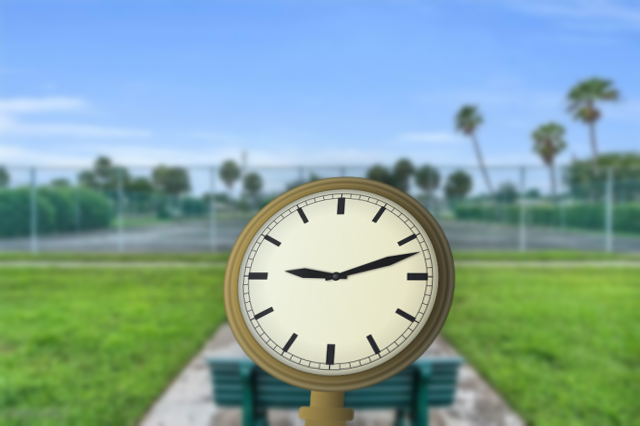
h=9 m=12
